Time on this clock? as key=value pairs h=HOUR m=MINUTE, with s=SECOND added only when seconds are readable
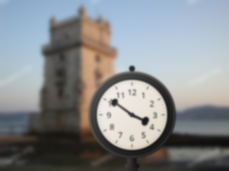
h=3 m=51
